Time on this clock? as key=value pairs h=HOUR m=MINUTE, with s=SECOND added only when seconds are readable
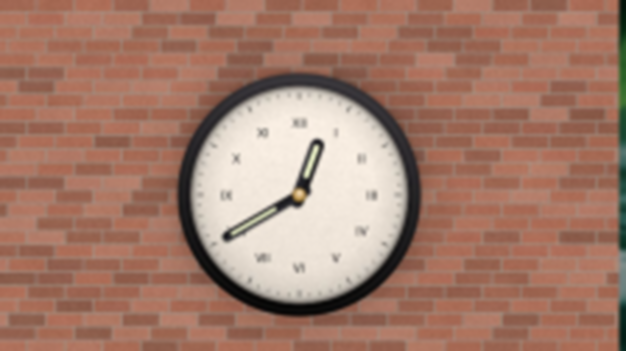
h=12 m=40
